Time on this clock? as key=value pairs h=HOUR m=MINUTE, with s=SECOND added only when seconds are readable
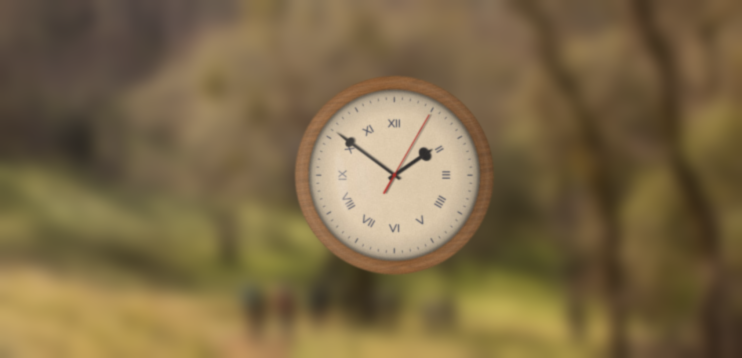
h=1 m=51 s=5
